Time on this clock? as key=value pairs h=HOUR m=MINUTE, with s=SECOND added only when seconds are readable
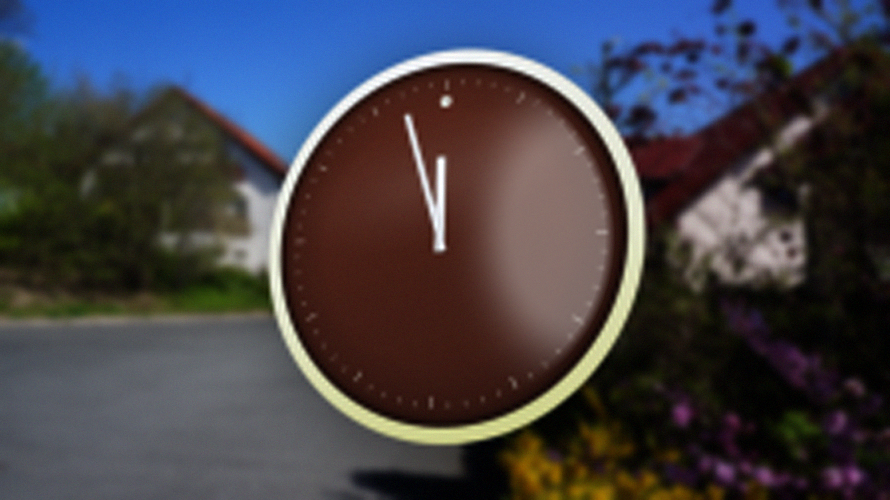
h=11 m=57
